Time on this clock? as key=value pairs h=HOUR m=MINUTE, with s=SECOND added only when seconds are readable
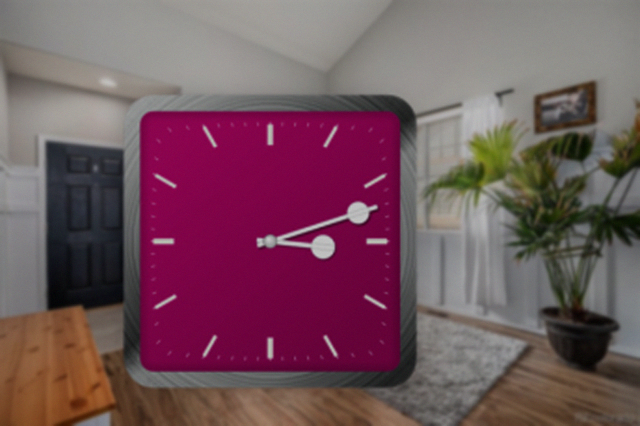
h=3 m=12
